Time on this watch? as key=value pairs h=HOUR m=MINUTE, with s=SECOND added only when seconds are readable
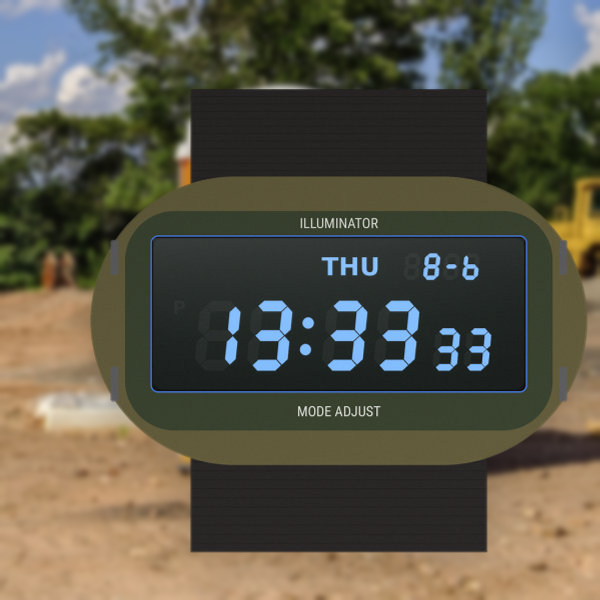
h=13 m=33 s=33
